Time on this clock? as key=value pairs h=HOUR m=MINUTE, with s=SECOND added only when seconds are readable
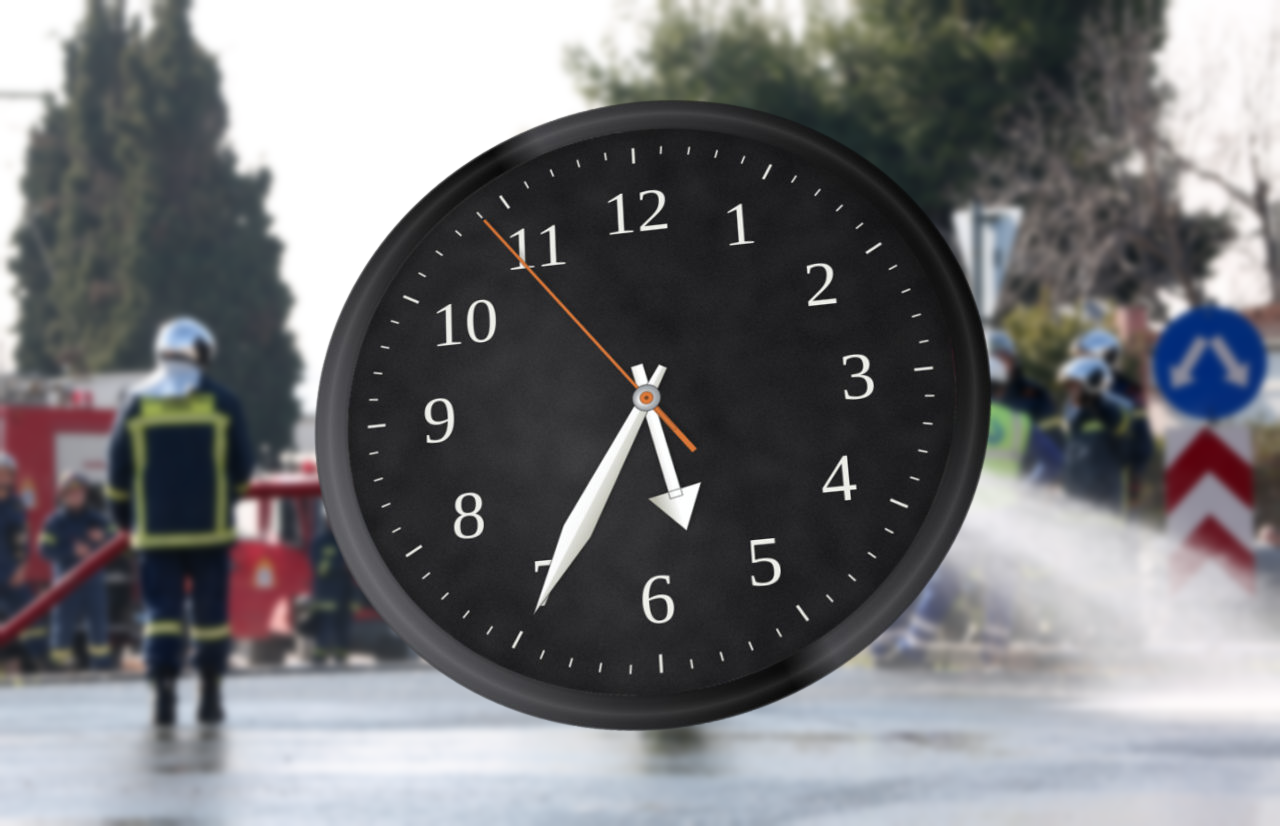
h=5 m=34 s=54
